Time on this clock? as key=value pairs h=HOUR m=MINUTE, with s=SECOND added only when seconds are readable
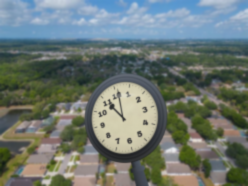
h=11 m=1
